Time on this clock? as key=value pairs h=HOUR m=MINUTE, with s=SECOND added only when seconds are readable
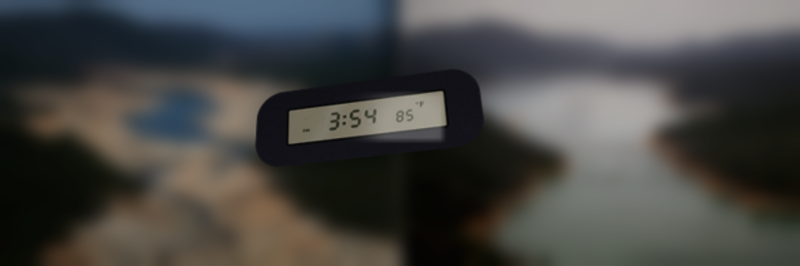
h=3 m=54
